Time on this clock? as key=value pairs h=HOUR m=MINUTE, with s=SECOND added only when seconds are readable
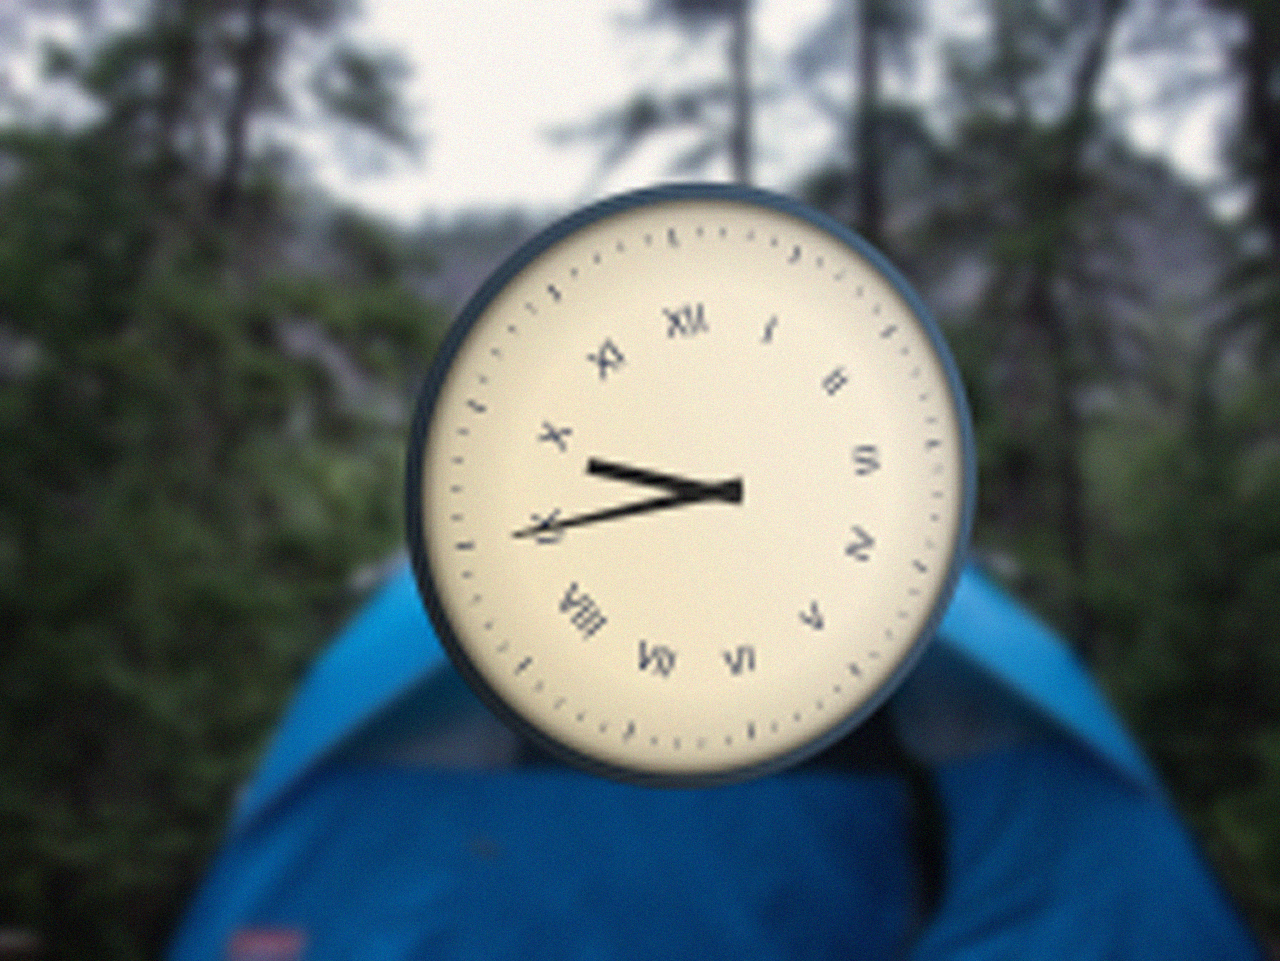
h=9 m=45
